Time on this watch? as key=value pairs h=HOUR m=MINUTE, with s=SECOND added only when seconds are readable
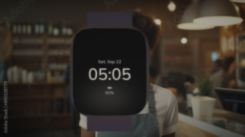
h=5 m=5
